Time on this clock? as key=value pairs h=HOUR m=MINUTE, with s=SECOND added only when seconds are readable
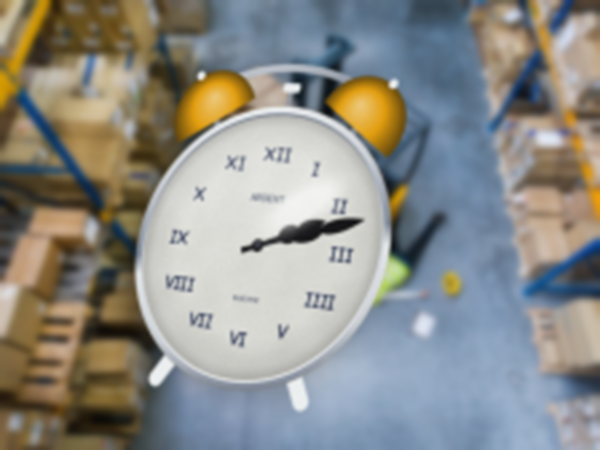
h=2 m=12
